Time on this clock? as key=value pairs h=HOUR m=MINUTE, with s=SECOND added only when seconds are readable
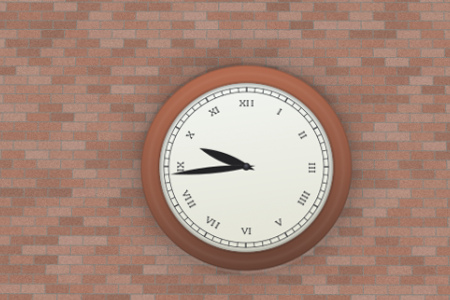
h=9 m=44
